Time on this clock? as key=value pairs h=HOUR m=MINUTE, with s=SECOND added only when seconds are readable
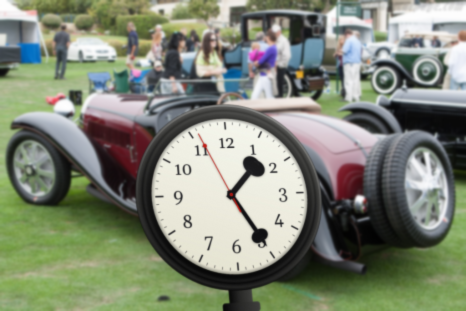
h=1 m=24 s=56
